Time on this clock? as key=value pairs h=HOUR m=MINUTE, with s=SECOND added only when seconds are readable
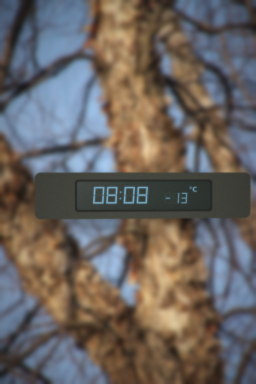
h=8 m=8
